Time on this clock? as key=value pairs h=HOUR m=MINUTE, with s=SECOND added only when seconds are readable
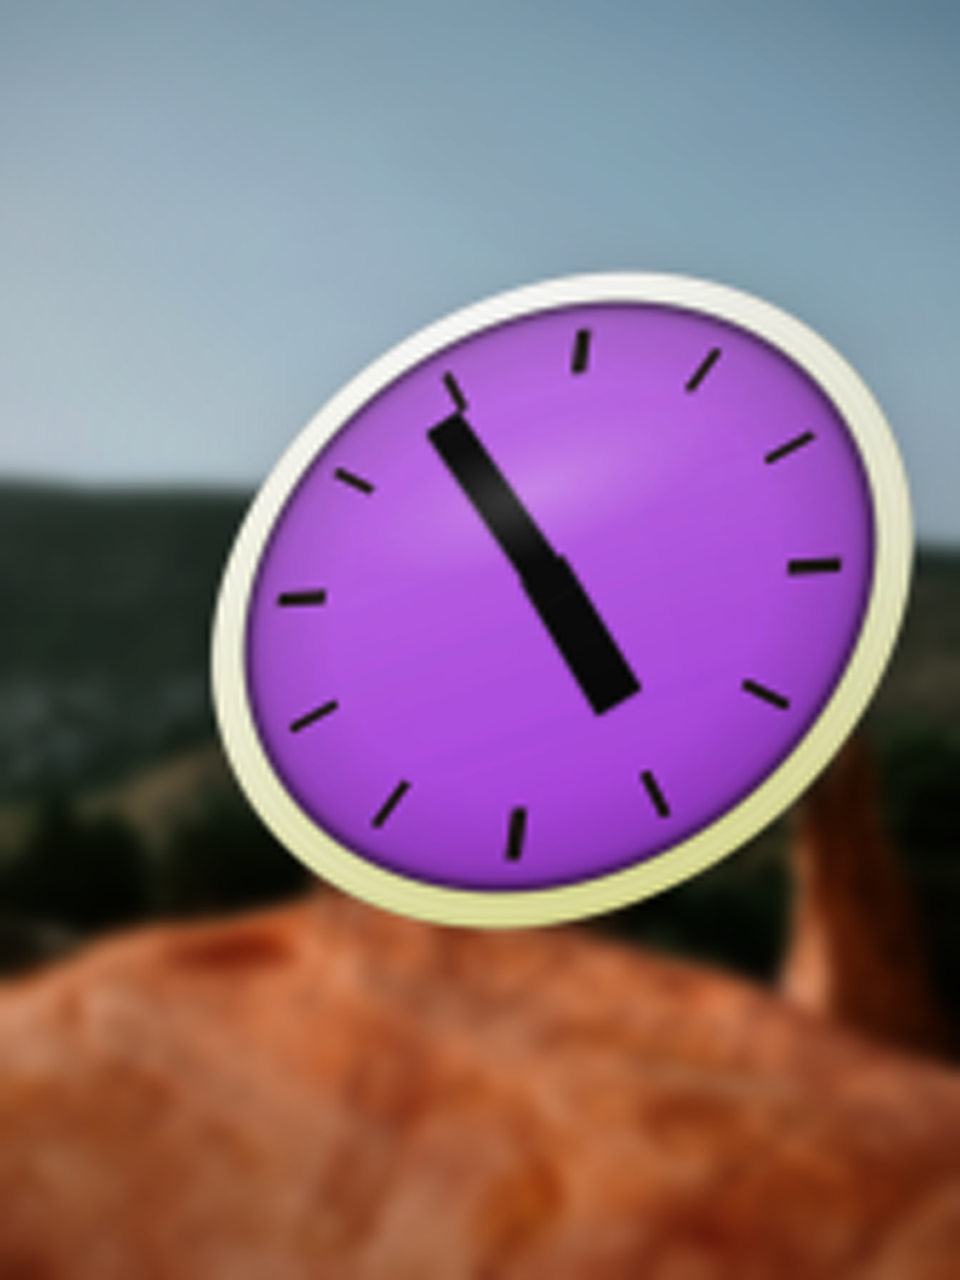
h=4 m=54
